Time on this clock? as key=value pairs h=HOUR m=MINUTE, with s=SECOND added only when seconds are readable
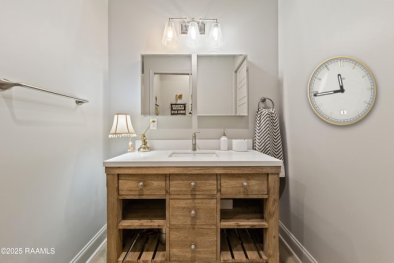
h=11 m=44
